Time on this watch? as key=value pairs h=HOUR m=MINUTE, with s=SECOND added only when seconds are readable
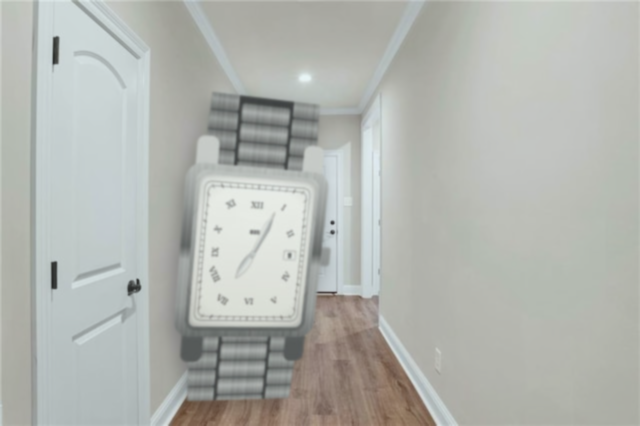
h=7 m=4
